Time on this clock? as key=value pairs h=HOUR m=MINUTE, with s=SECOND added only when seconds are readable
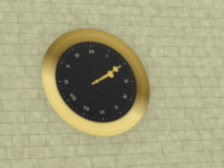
h=2 m=10
